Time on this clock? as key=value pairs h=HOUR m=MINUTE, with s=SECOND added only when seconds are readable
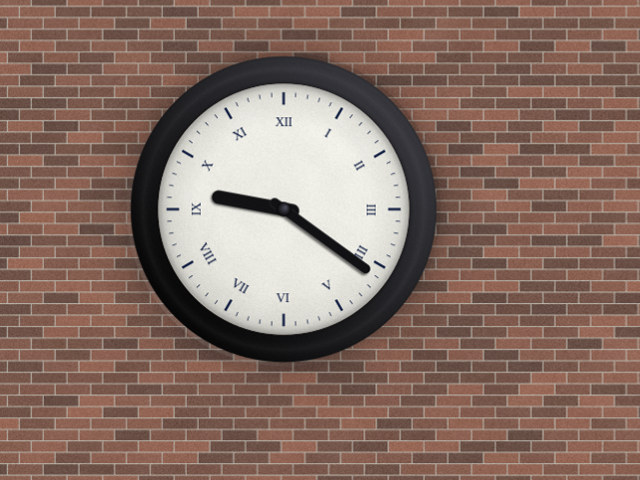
h=9 m=21
